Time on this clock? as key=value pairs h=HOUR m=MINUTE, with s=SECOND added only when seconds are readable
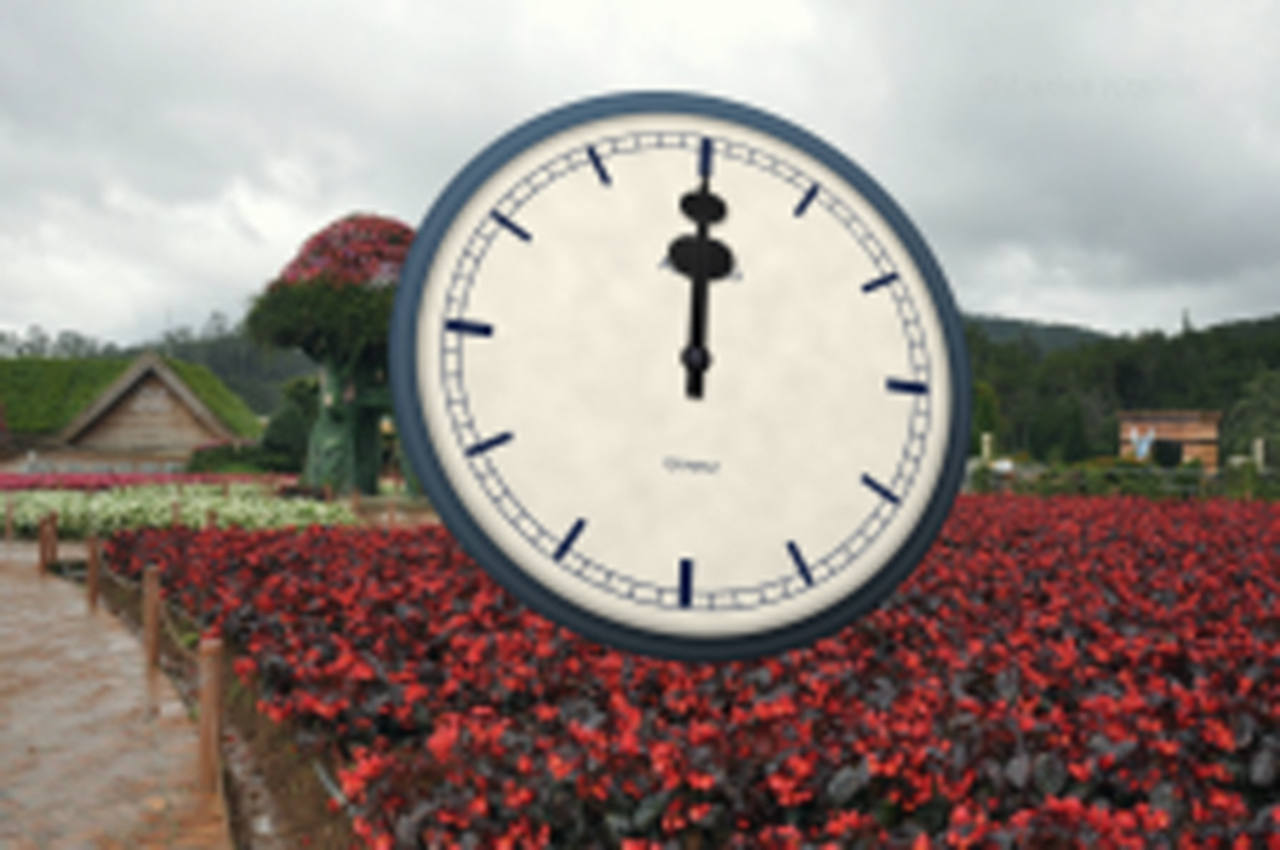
h=12 m=0
